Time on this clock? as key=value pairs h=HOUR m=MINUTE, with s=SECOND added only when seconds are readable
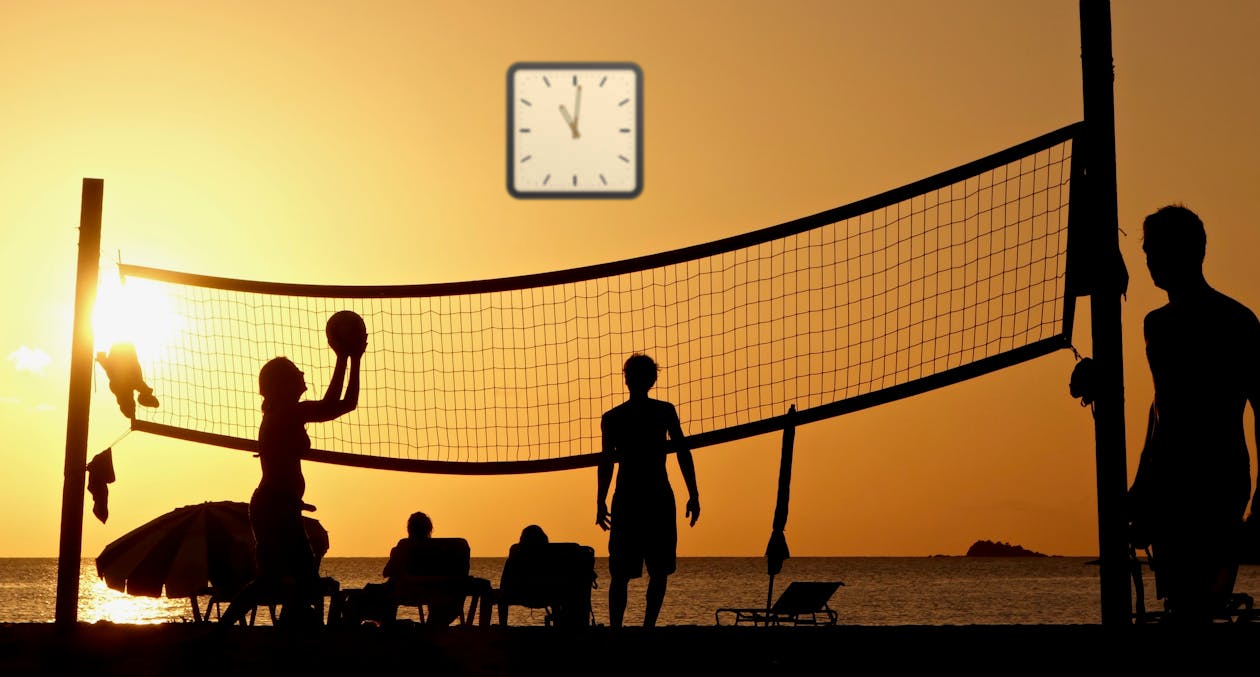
h=11 m=1
